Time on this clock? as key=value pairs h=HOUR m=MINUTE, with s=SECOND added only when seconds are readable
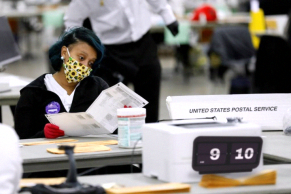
h=9 m=10
